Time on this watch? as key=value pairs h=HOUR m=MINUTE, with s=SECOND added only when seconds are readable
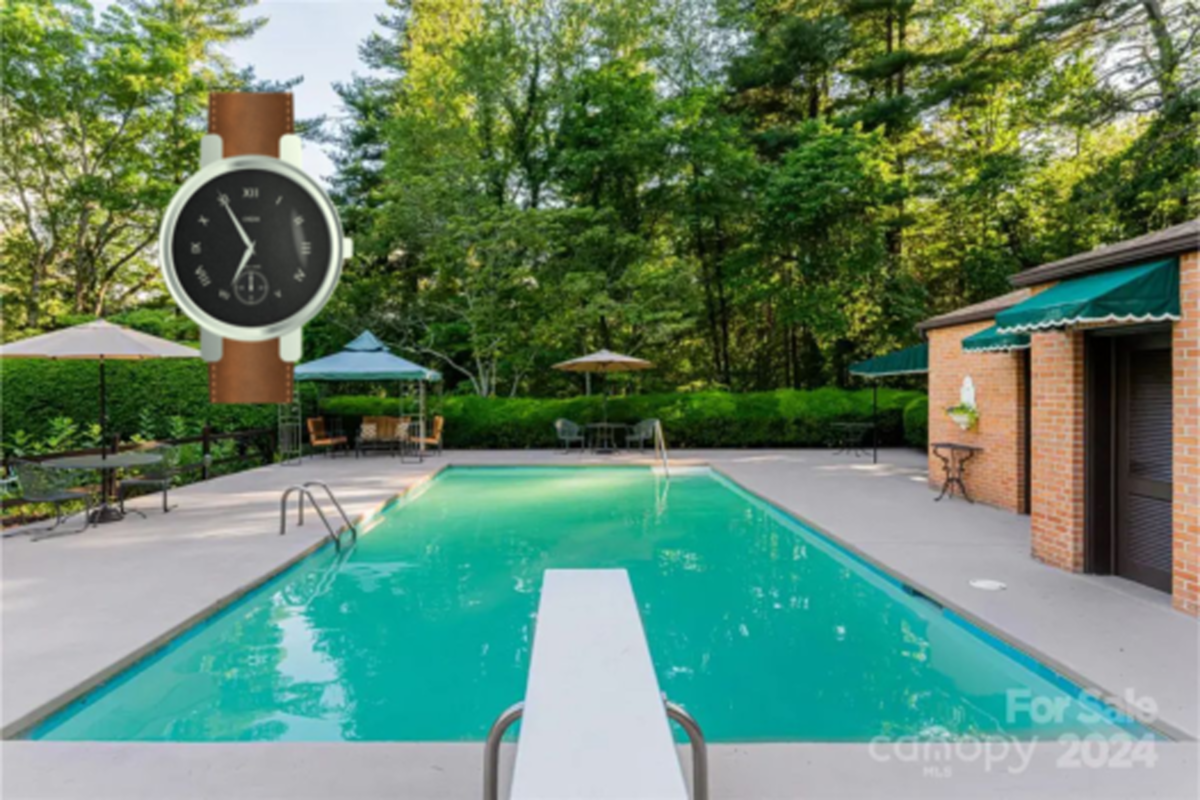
h=6 m=55
